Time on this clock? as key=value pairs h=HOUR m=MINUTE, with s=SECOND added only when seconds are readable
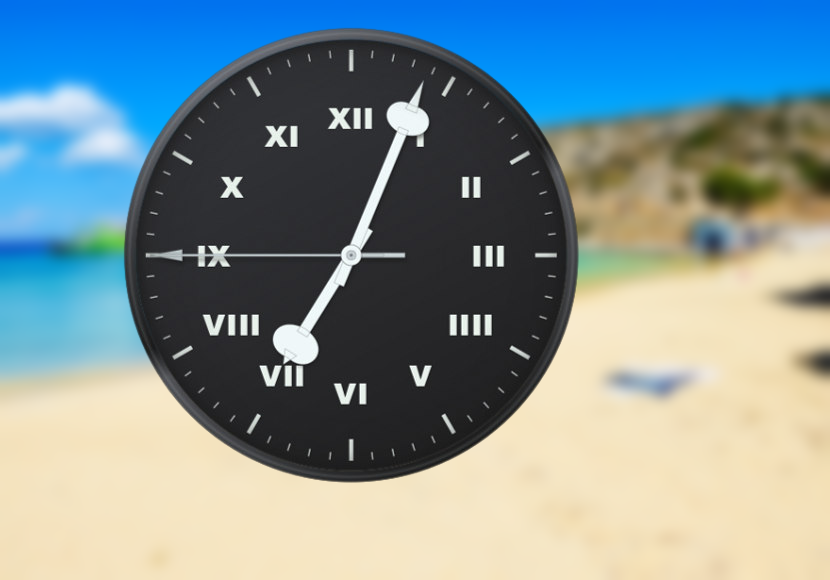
h=7 m=3 s=45
